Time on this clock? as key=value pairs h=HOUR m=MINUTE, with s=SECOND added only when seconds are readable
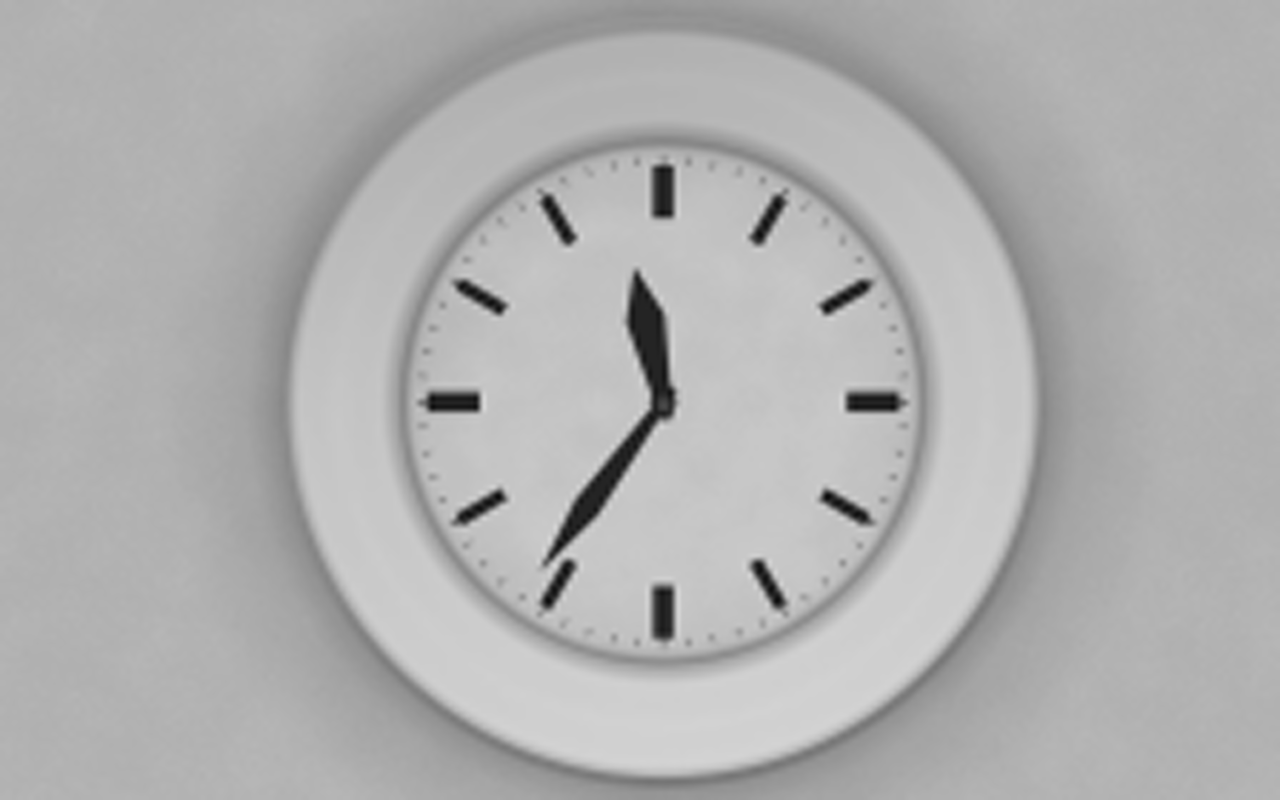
h=11 m=36
